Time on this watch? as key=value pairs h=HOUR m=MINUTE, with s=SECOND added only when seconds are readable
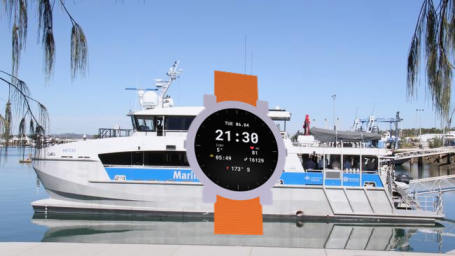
h=21 m=30
